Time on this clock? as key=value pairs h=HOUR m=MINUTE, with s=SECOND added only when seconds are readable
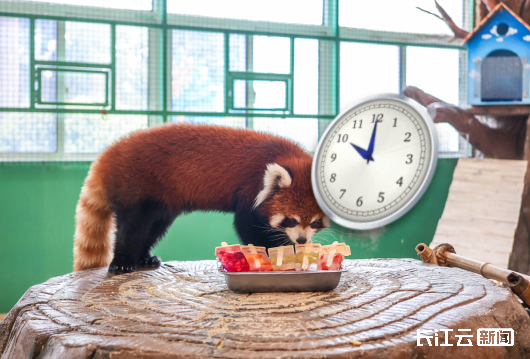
h=10 m=0
